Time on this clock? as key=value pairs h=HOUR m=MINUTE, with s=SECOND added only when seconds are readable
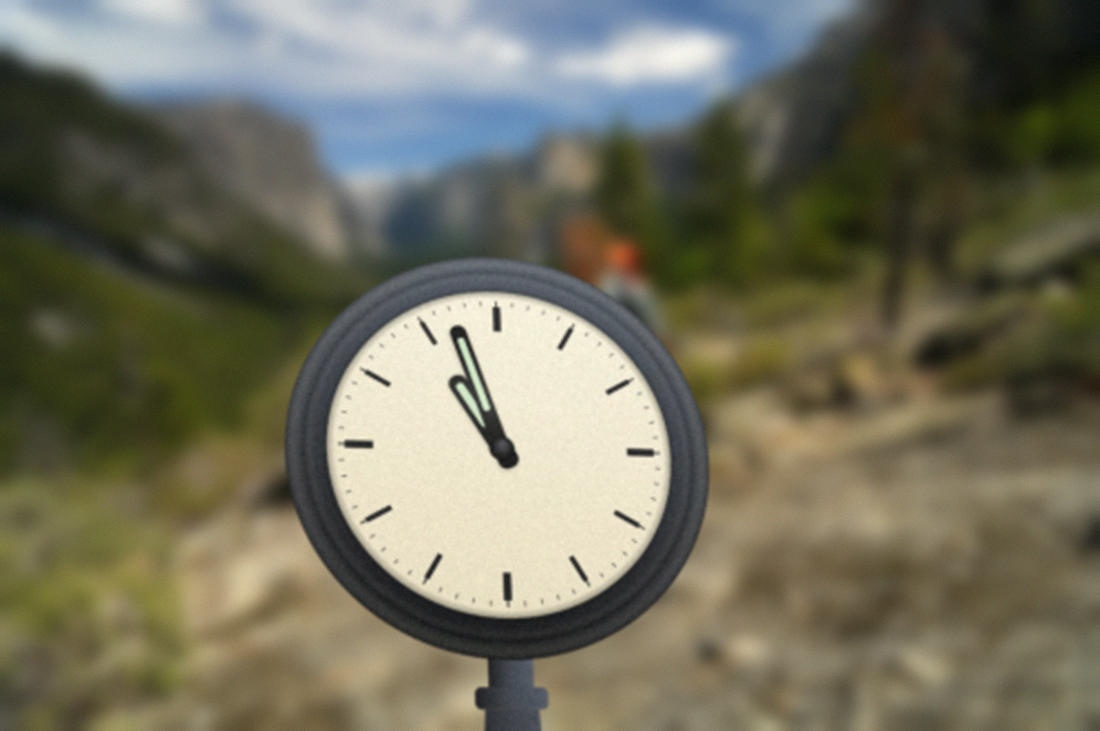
h=10 m=57
